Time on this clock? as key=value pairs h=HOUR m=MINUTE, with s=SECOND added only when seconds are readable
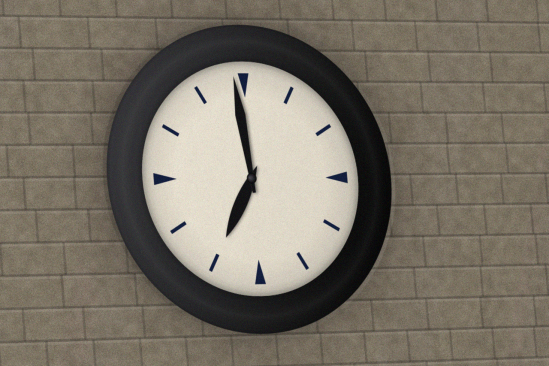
h=6 m=59
